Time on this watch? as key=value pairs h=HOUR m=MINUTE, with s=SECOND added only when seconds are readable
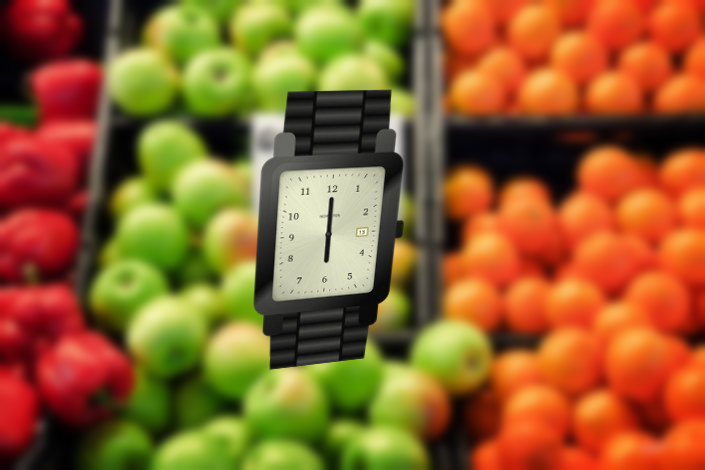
h=6 m=0
